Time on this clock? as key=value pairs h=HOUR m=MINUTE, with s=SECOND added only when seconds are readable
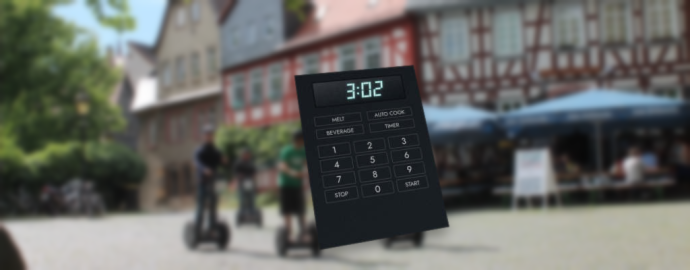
h=3 m=2
